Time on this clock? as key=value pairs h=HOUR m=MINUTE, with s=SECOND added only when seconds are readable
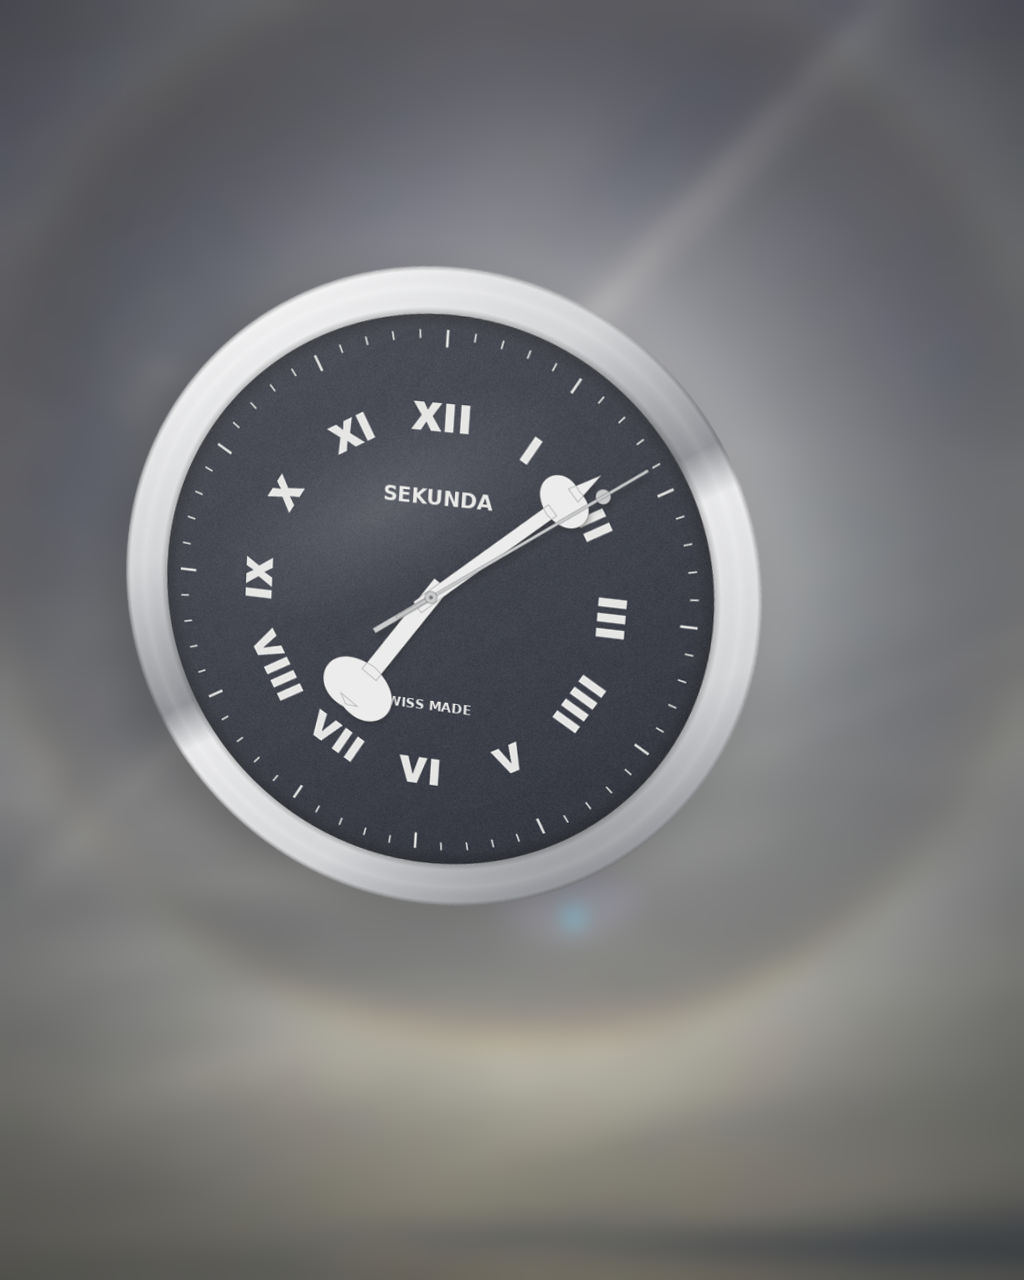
h=7 m=8 s=9
